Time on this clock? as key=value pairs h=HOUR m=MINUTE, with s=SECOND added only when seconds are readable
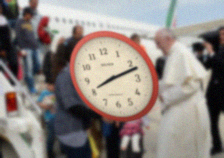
h=8 m=12
